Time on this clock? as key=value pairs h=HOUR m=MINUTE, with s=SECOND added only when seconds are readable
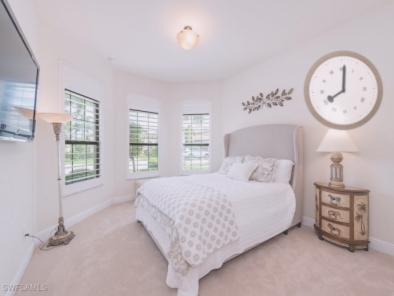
h=8 m=1
